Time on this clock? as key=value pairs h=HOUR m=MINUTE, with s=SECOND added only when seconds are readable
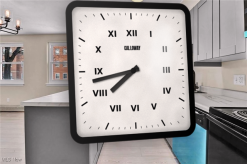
h=7 m=43
